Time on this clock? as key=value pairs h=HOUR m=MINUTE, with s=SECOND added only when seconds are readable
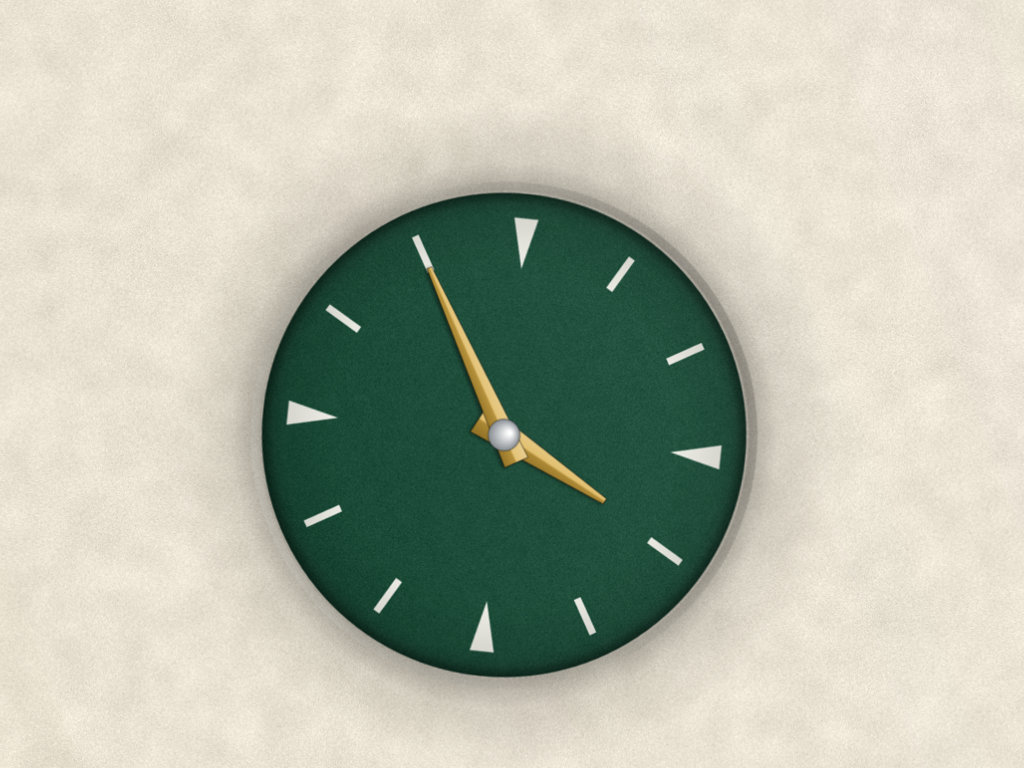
h=3 m=55
